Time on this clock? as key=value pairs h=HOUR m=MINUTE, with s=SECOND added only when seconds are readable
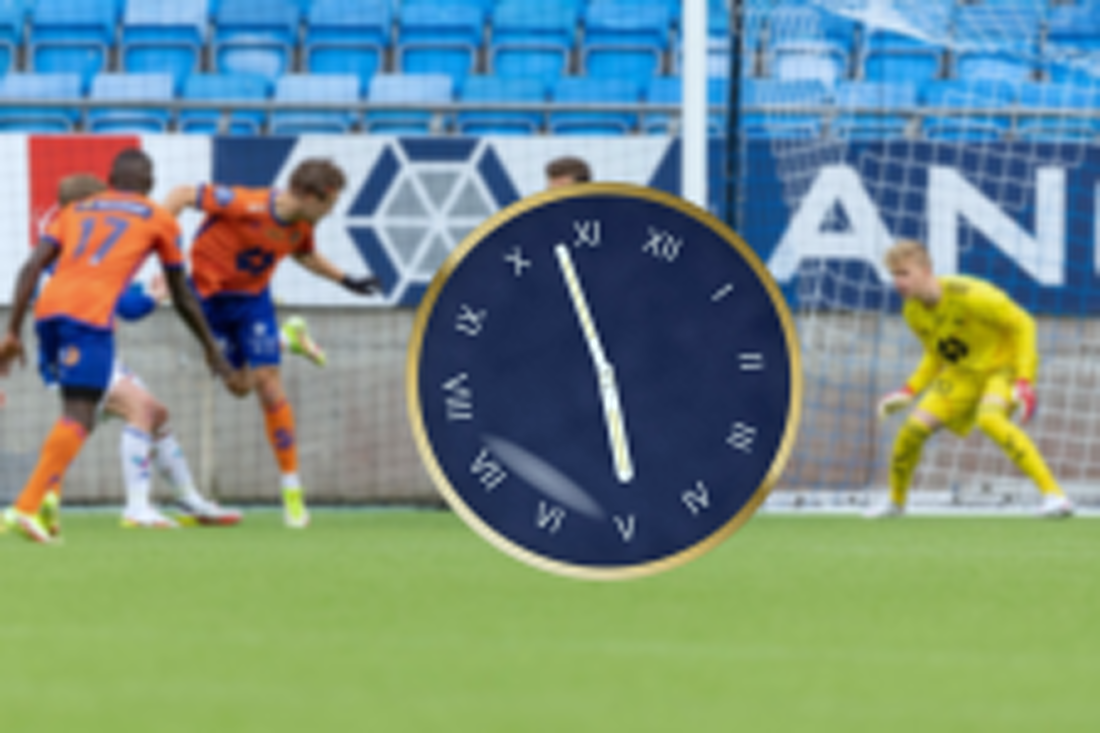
h=4 m=53
